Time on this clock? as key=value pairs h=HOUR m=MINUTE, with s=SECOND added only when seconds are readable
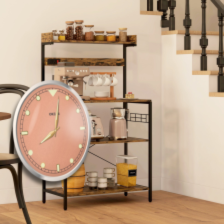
h=8 m=2
